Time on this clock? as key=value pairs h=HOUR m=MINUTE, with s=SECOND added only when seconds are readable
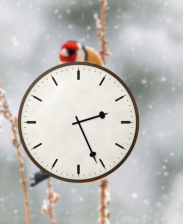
h=2 m=26
